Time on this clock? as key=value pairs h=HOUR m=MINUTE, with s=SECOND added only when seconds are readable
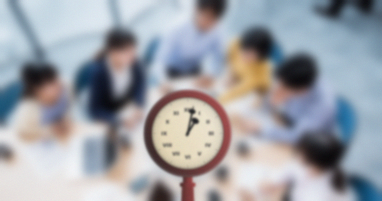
h=1 m=2
